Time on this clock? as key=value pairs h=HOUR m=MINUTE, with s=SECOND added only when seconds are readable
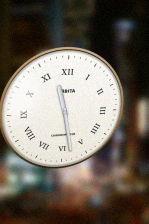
h=11 m=28
